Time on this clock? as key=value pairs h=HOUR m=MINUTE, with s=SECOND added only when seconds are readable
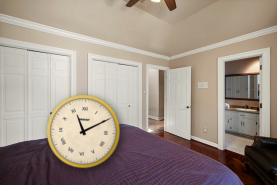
h=11 m=10
